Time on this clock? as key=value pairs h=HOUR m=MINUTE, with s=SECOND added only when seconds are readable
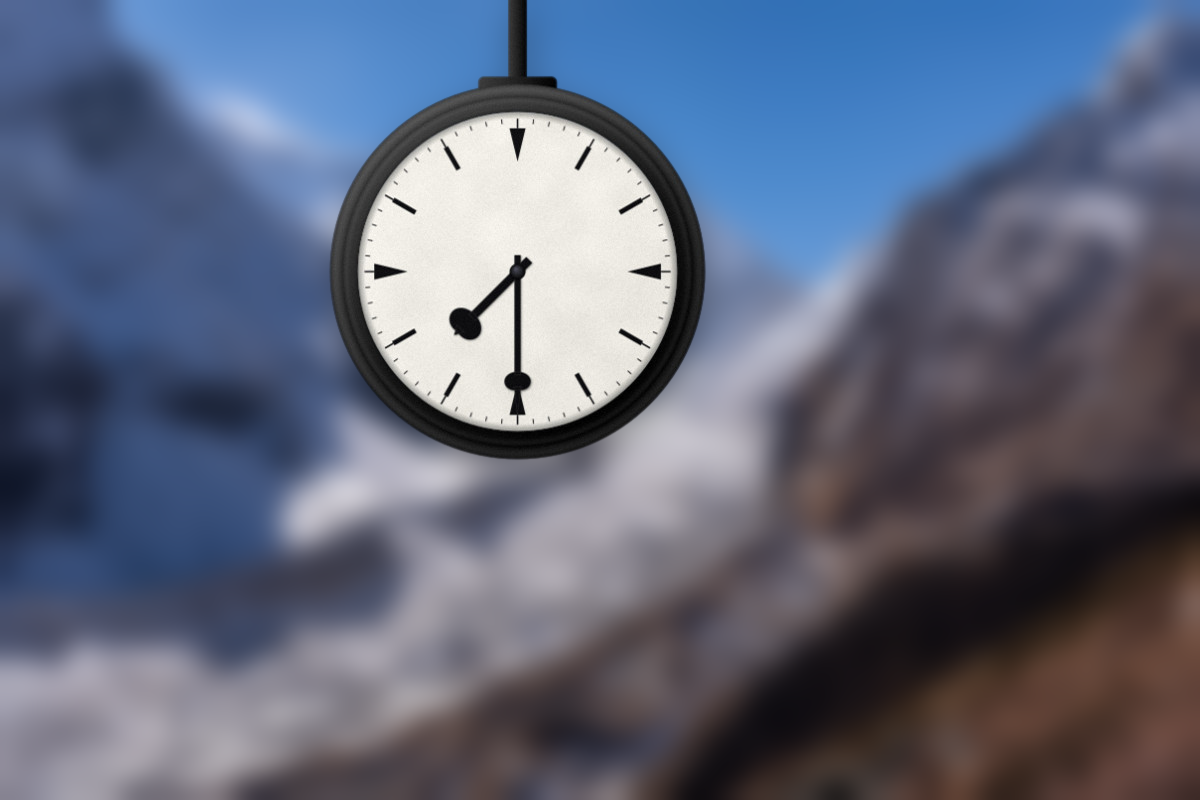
h=7 m=30
